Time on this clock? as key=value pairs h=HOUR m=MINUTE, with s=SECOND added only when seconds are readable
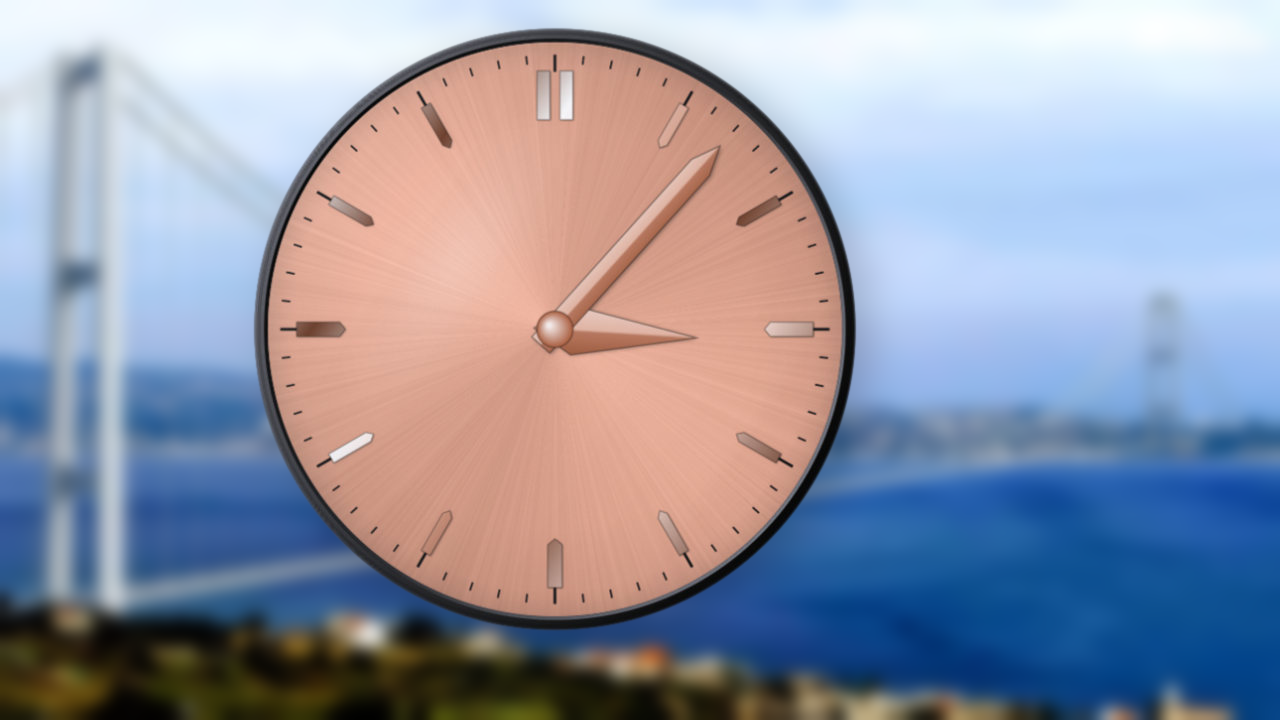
h=3 m=7
